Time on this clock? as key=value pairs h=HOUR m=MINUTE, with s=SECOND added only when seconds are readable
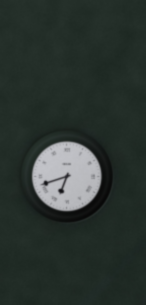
h=6 m=42
